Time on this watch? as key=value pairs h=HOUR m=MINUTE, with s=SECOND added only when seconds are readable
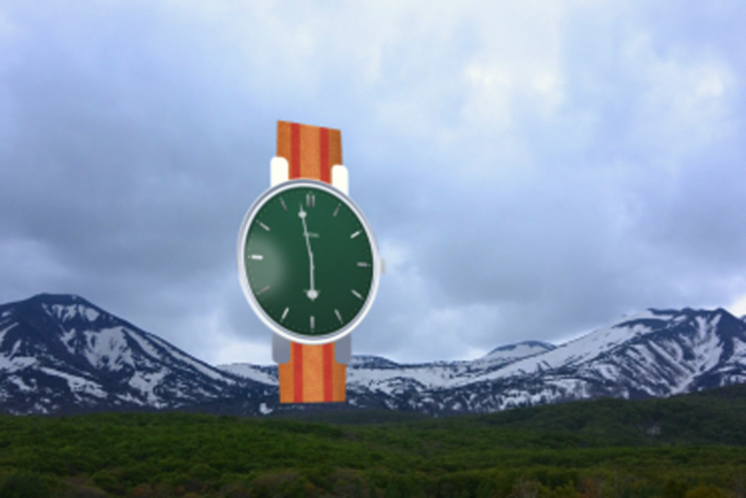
h=5 m=58
